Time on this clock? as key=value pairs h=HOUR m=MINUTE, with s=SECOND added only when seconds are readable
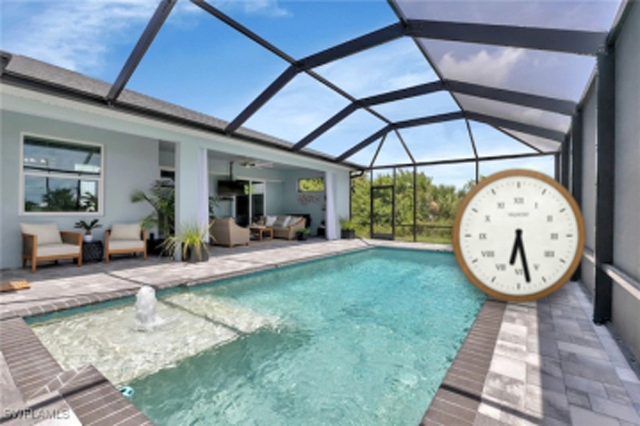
h=6 m=28
